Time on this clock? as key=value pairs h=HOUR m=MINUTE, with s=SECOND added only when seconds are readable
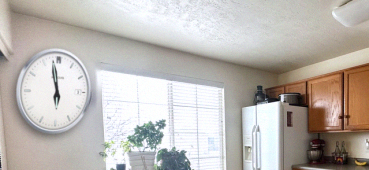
h=5 m=58
